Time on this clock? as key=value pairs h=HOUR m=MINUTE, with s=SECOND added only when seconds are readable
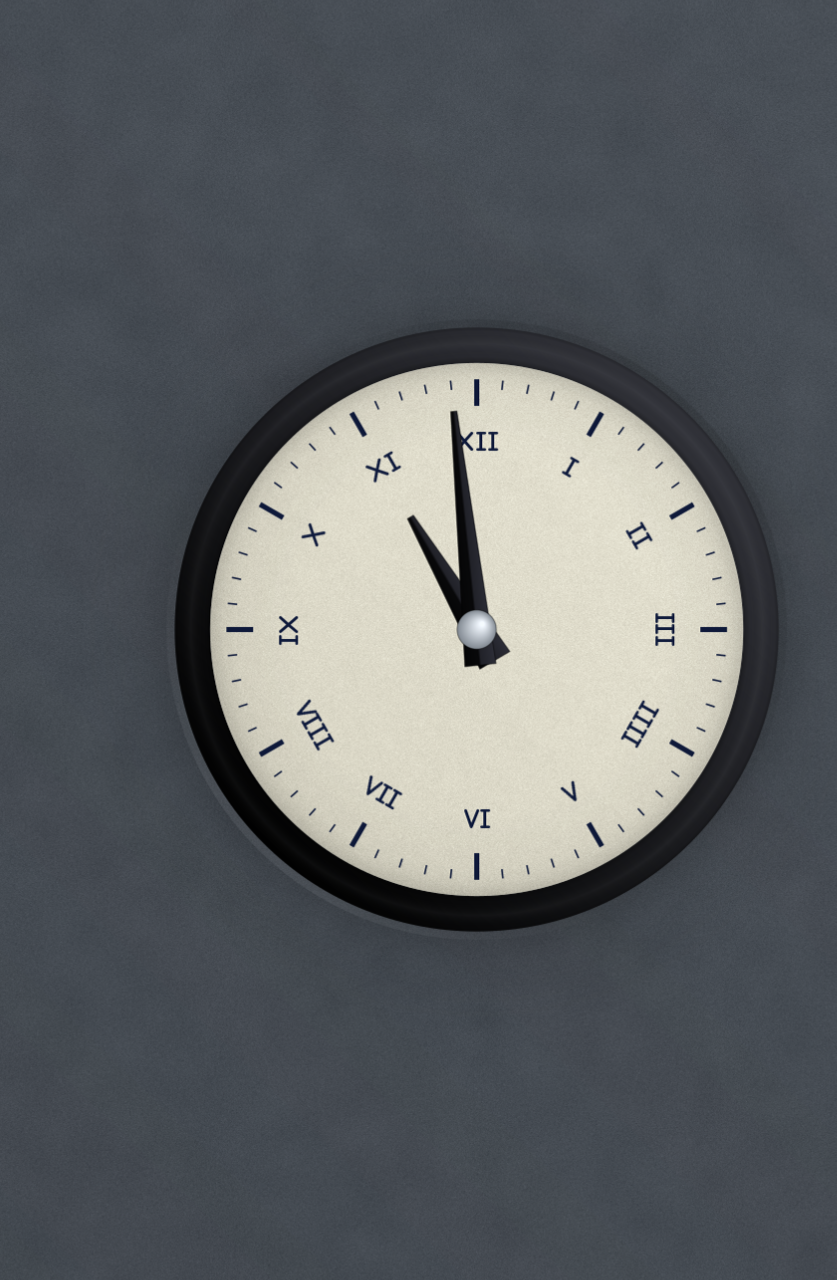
h=10 m=59
